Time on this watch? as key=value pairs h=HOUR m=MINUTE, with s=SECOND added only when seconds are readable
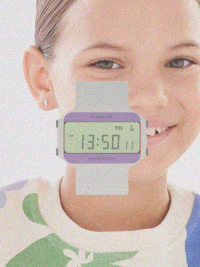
h=13 m=50 s=11
